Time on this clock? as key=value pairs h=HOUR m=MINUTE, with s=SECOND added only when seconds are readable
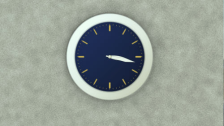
h=3 m=17
